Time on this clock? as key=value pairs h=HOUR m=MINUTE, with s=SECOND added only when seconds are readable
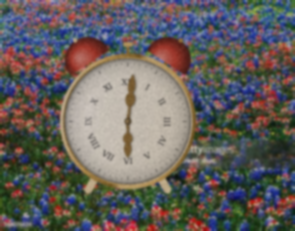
h=6 m=1
